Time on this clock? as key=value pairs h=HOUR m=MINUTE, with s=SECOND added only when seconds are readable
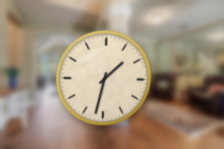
h=1 m=32
